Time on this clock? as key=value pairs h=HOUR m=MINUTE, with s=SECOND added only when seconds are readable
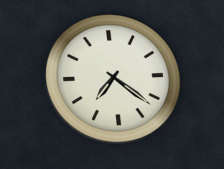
h=7 m=22
